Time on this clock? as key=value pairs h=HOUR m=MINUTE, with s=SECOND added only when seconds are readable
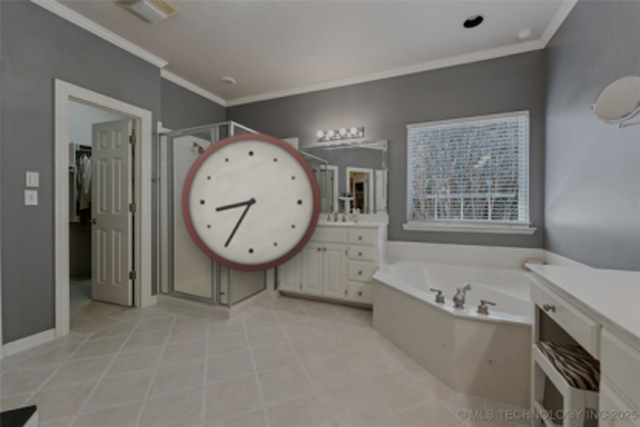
h=8 m=35
